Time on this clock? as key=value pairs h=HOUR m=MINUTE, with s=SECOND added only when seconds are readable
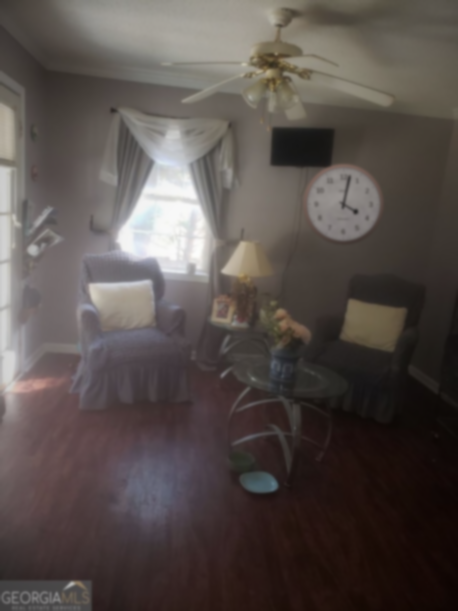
h=4 m=2
